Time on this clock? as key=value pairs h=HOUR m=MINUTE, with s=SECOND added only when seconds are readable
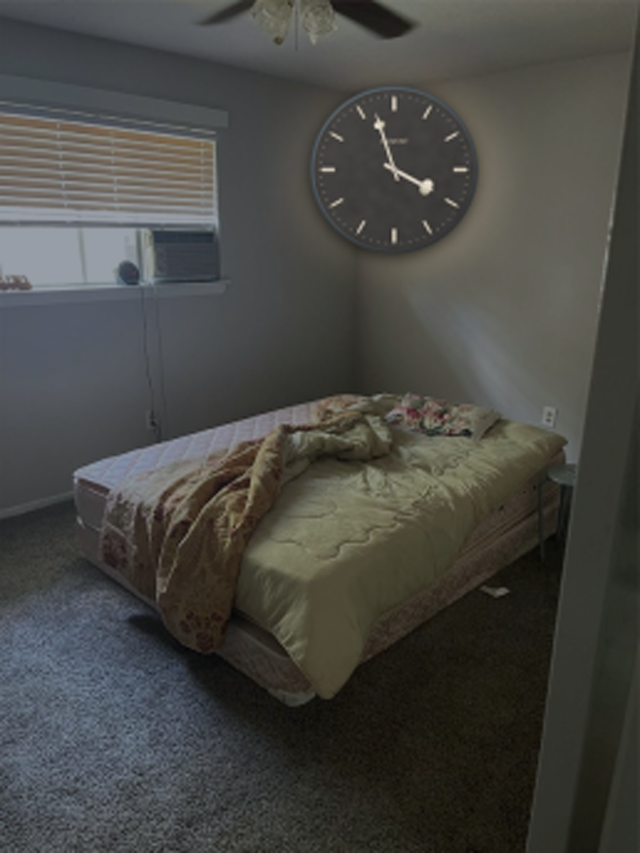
h=3 m=57
